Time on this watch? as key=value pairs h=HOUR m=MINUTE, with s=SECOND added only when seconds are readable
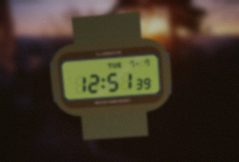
h=12 m=51
